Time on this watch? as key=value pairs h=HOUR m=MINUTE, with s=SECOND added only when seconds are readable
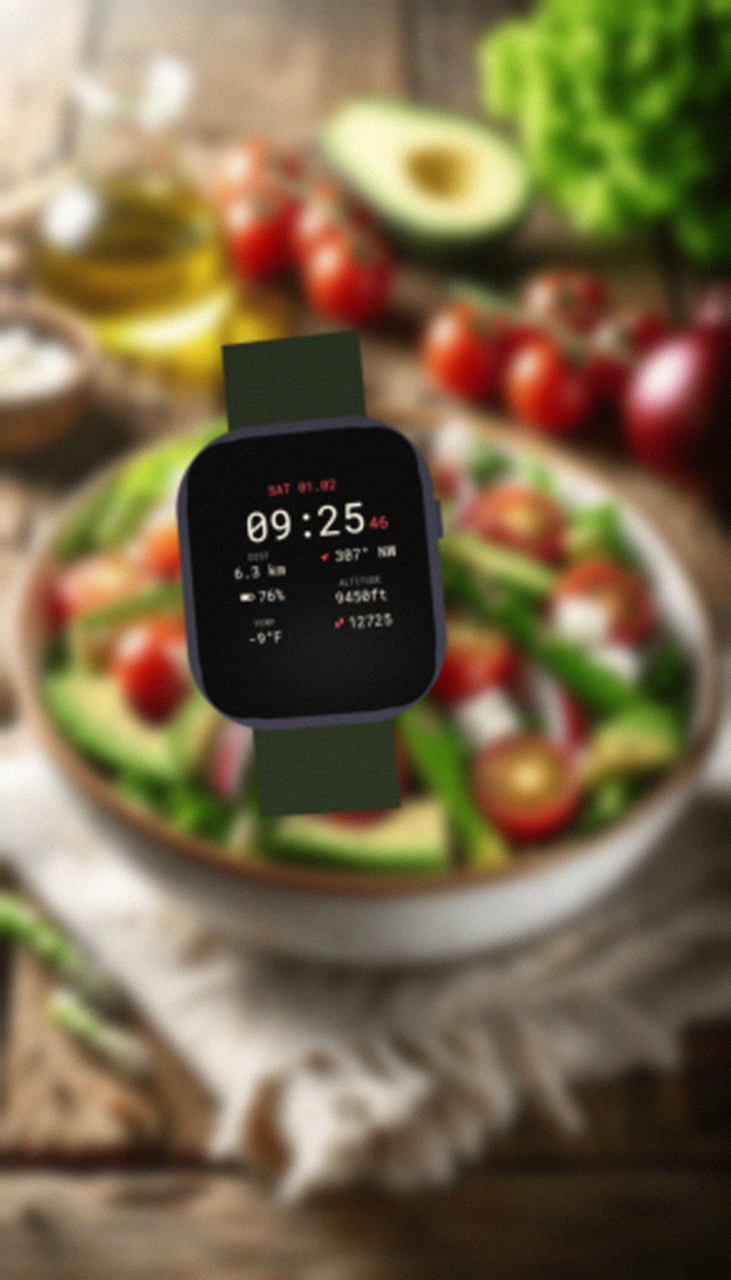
h=9 m=25
